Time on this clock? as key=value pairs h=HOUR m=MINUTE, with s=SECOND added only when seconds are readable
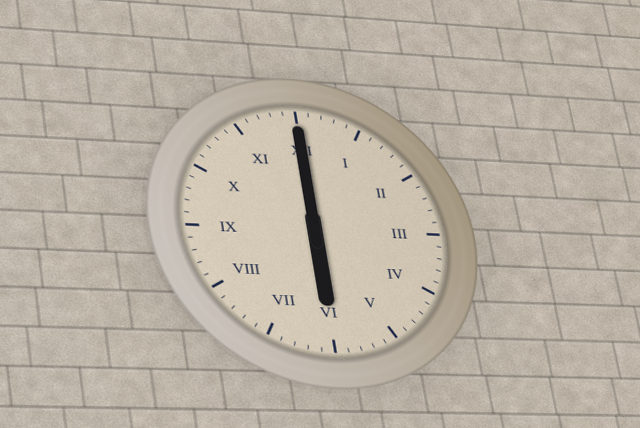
h=6 m=0
